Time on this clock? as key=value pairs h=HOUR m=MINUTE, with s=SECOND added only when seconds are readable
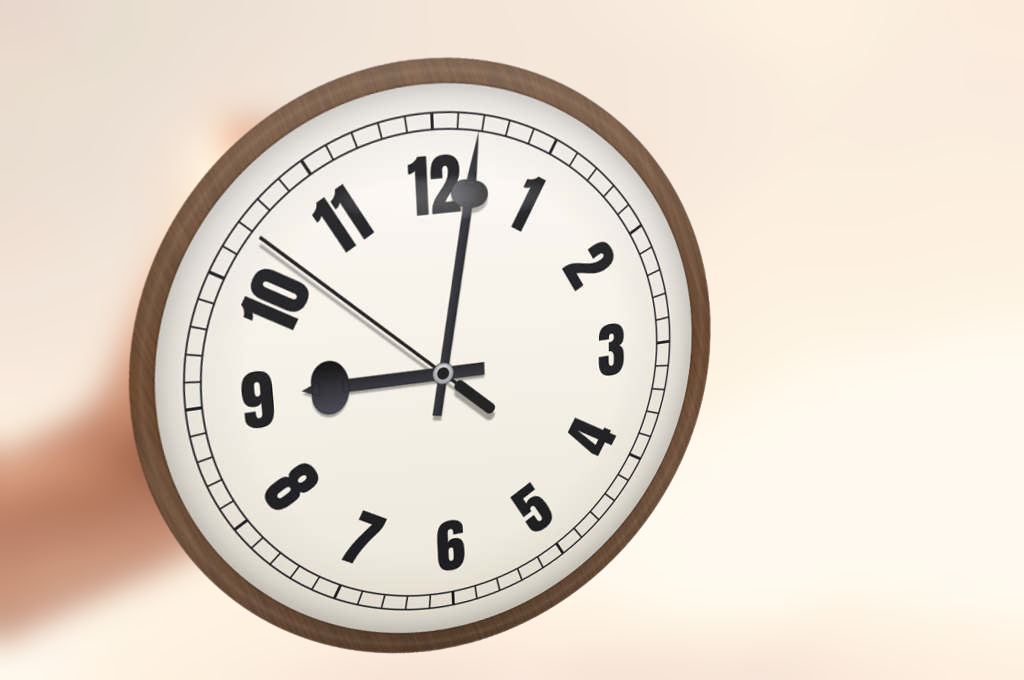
h=9 m=1 s=52
